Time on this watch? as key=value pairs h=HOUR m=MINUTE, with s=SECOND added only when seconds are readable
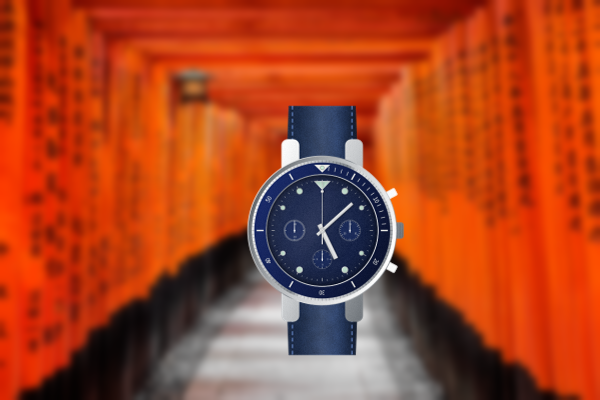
h=5 m=8
